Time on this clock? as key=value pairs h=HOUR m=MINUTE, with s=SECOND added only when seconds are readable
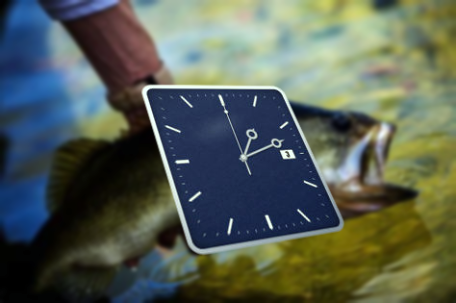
h=1 m=12 s=0
